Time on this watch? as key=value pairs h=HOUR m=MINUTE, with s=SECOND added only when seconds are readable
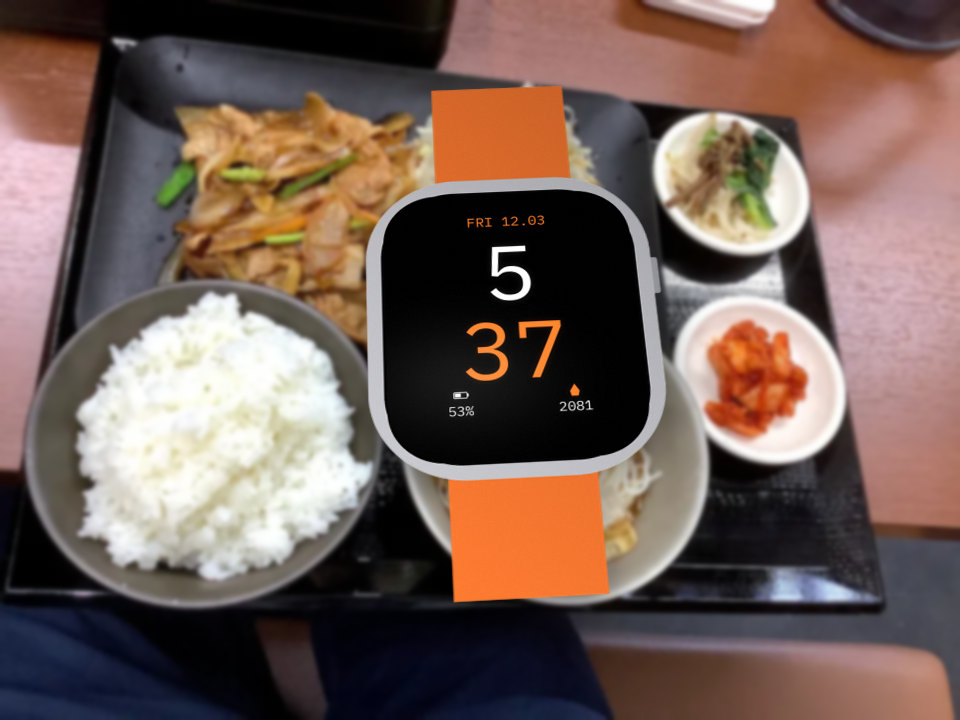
h=5 m=37
